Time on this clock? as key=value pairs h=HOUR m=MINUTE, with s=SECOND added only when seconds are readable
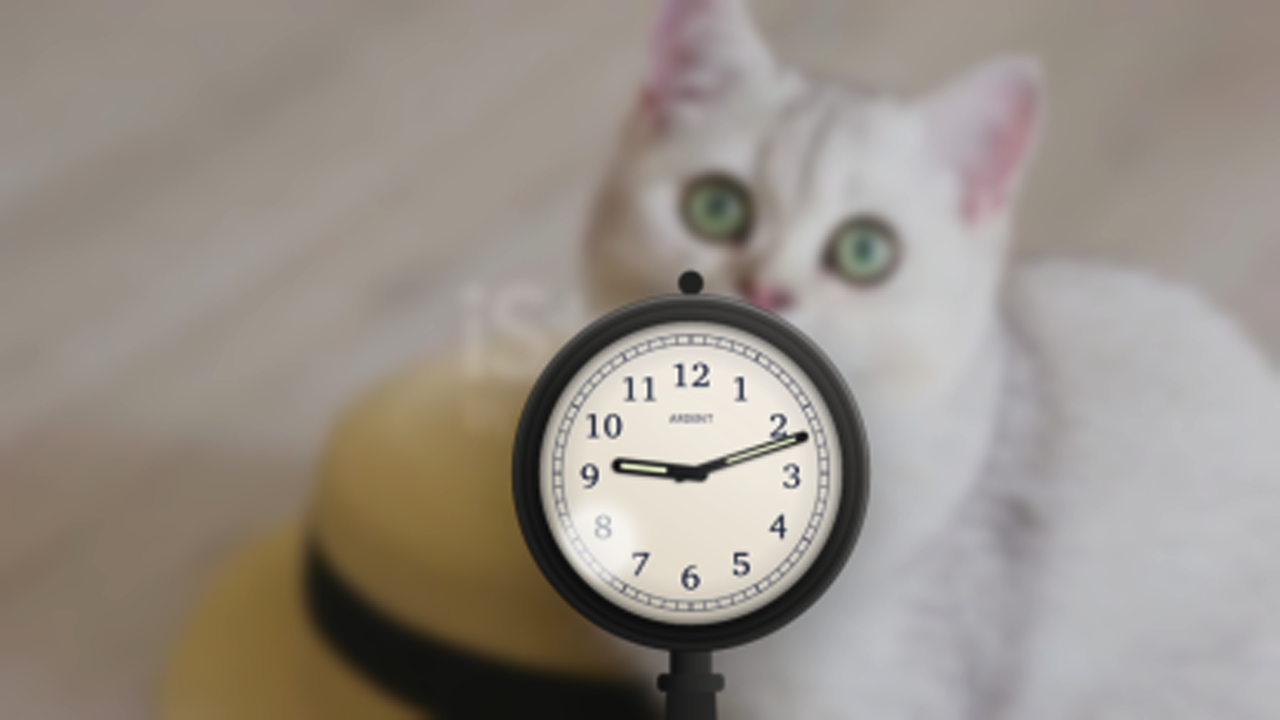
h=9 m=12
